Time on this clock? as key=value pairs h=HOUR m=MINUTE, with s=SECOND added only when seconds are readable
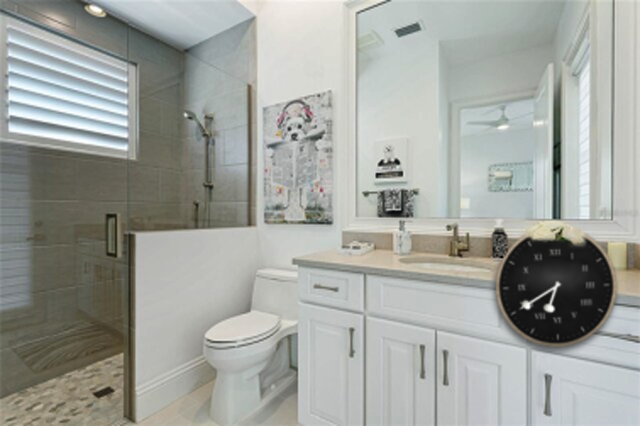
h=6 m=40
